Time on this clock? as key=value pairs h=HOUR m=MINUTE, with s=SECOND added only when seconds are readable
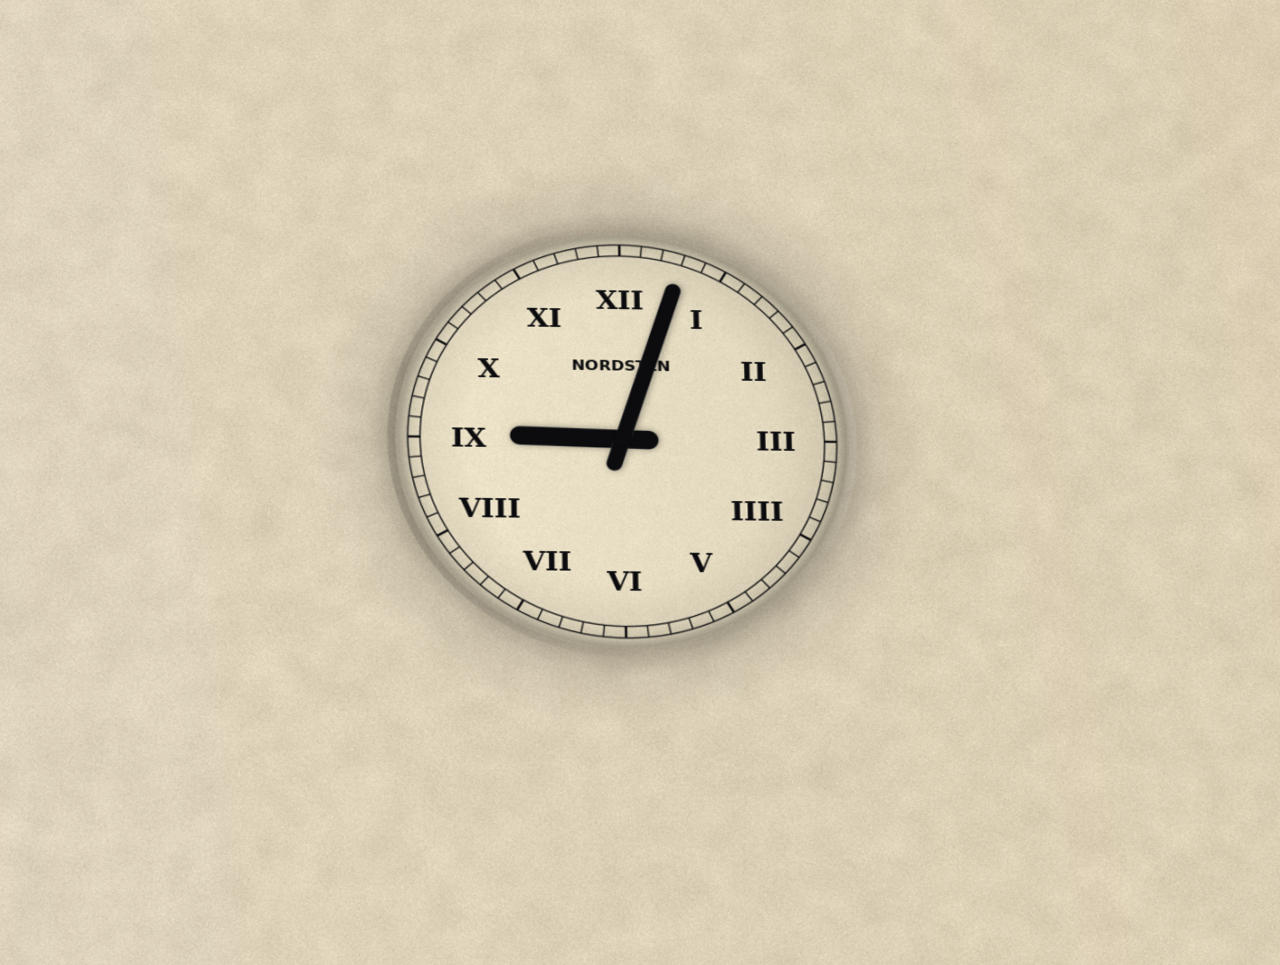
h=9 m=3
